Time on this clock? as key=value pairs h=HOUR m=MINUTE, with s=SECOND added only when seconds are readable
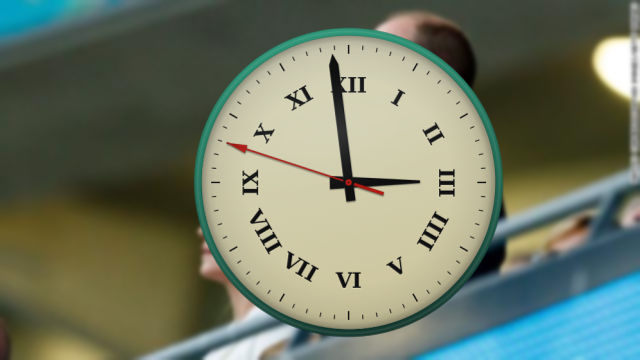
h=2 m=58 s=48
